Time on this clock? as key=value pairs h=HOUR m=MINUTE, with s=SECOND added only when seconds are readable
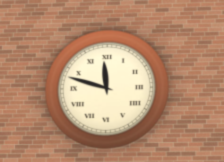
h=11 m=48
